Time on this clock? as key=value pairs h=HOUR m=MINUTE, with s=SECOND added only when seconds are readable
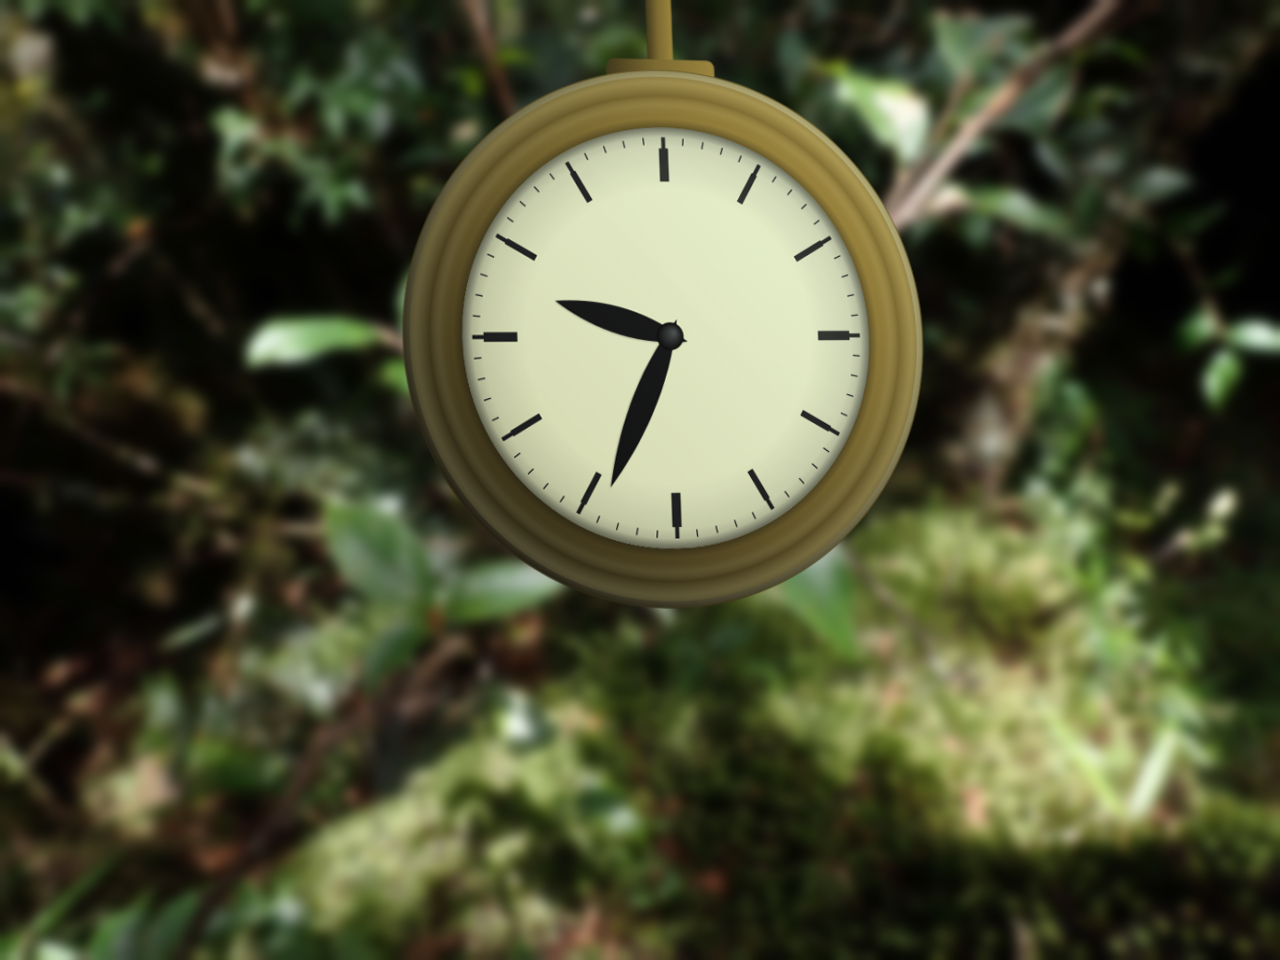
h=9 m=34
